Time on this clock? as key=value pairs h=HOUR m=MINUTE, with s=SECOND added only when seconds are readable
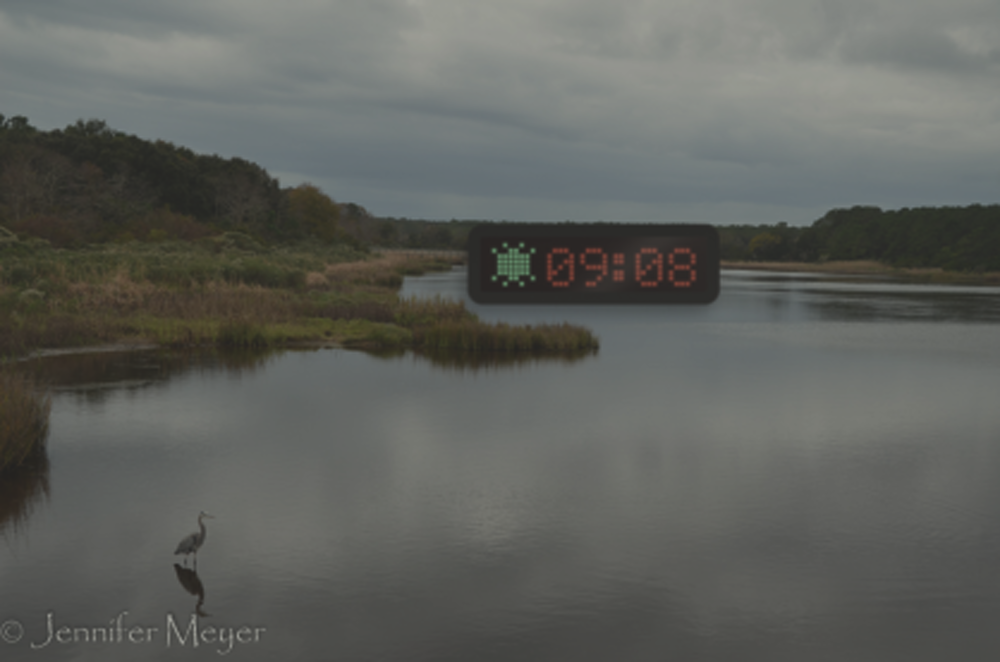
h=9 m=8
